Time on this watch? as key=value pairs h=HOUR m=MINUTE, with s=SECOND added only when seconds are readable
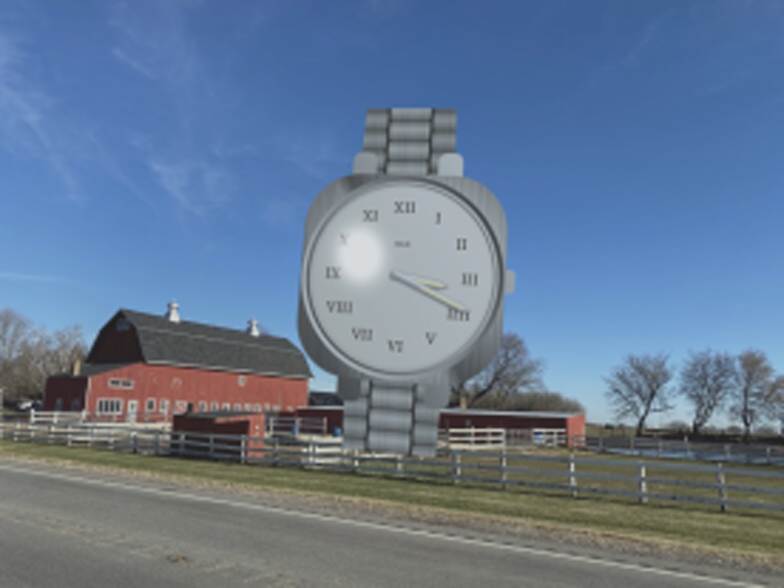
h=3 m=19
